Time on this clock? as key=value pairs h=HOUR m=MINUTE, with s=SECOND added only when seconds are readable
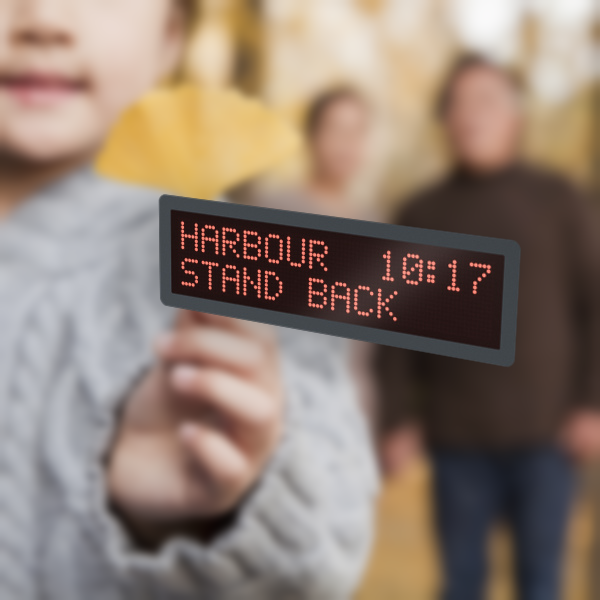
h=10 m=17
